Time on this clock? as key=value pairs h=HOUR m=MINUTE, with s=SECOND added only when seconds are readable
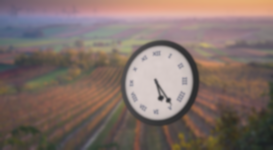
h=5 m=24
